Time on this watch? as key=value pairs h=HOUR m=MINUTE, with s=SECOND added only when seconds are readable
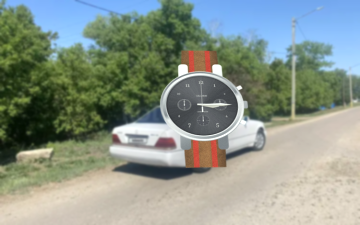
h=3 m=15
